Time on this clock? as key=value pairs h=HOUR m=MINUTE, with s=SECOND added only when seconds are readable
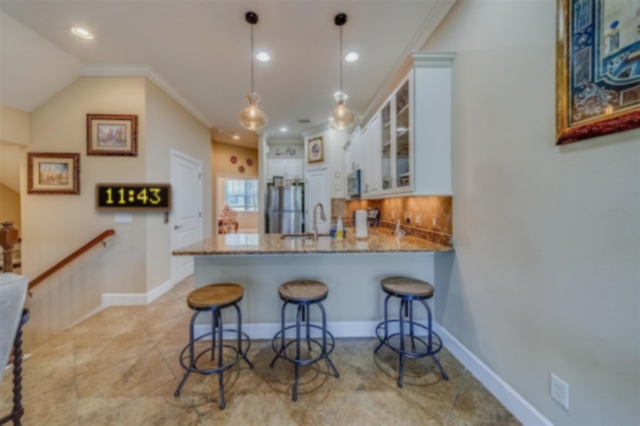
h=11 m=43
